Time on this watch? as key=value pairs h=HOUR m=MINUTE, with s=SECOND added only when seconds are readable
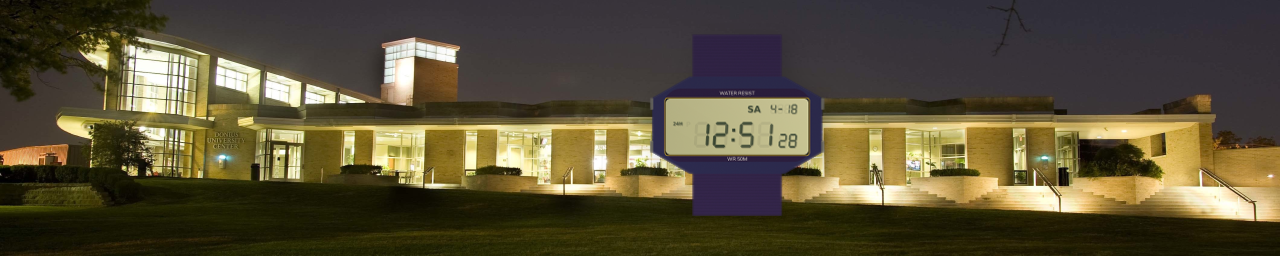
h=12 m=51 s=28
